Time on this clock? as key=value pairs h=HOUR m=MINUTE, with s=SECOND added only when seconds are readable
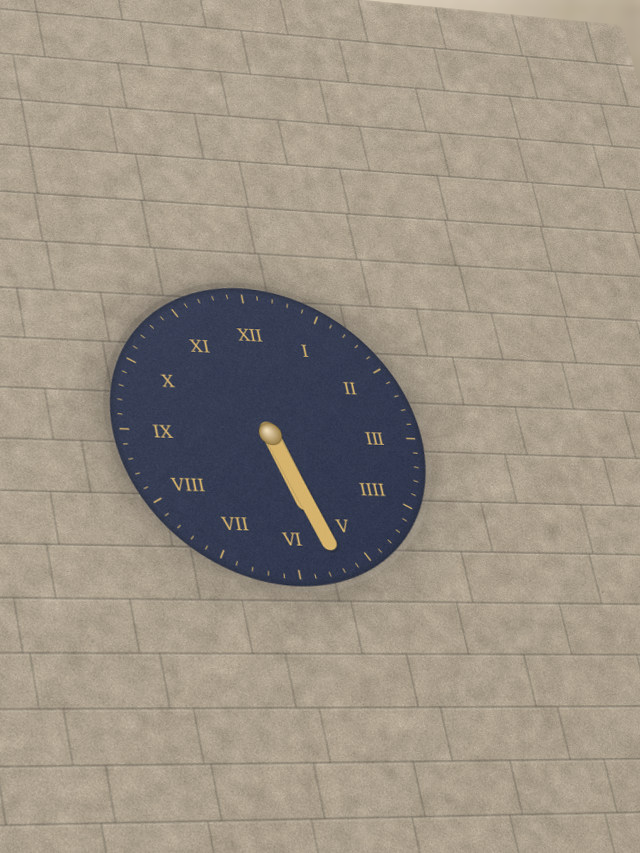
h=5 m=27
